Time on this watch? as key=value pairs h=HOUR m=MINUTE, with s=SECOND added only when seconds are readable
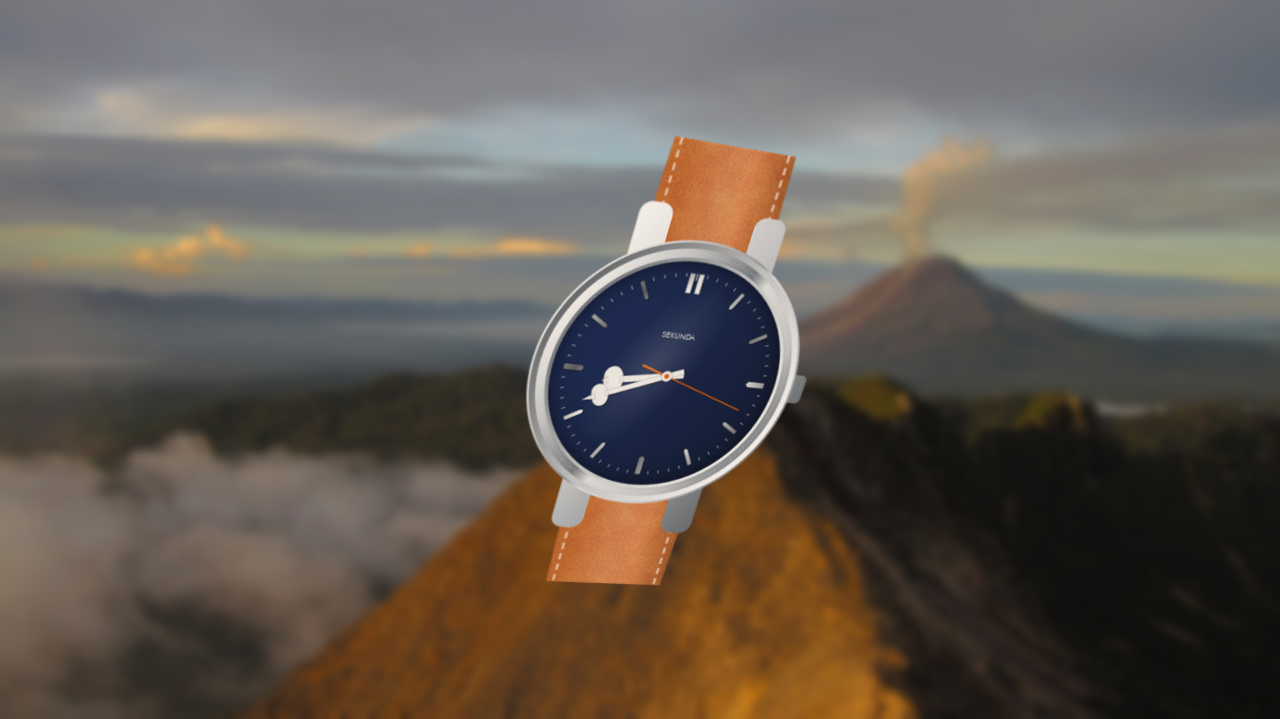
h=8 m=41 s=18
